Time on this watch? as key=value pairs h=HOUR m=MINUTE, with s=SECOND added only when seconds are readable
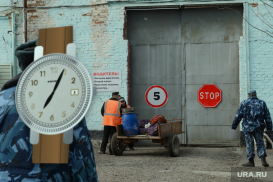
h=7 m=4
